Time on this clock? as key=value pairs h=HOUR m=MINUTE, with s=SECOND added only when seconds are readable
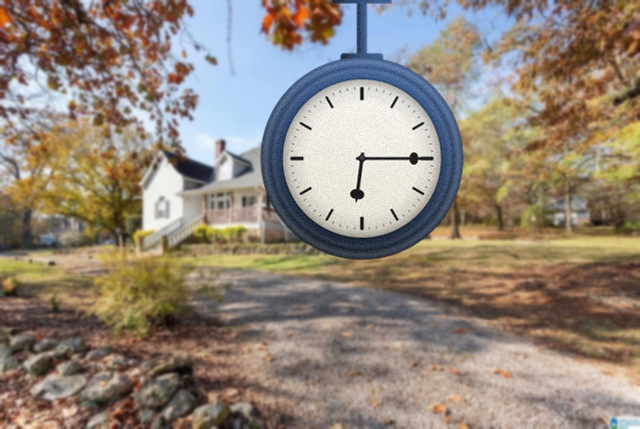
h=6 m=15
